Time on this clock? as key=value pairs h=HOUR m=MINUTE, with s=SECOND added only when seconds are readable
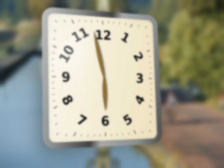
h=5 m=58
